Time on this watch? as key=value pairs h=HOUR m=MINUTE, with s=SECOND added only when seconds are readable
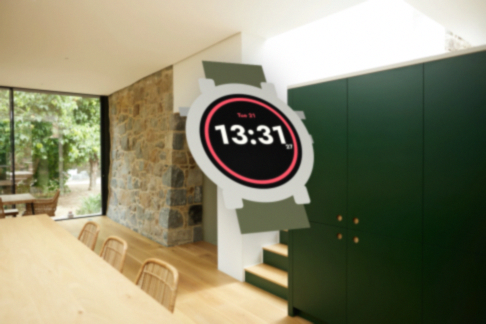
h=13 m=31
